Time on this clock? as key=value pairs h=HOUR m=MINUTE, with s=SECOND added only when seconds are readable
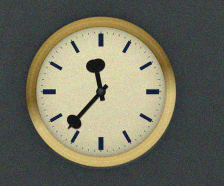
h=11 m=37
